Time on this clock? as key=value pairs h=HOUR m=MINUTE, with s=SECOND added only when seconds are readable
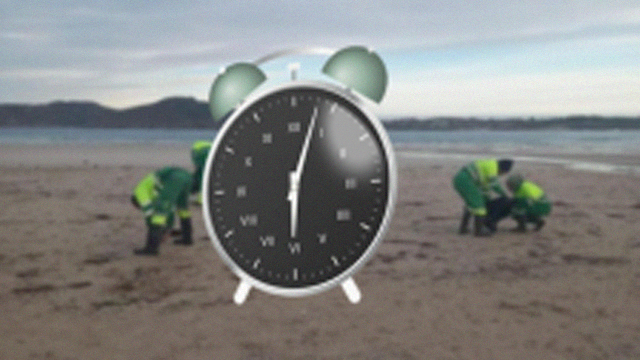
h=6 m=3
